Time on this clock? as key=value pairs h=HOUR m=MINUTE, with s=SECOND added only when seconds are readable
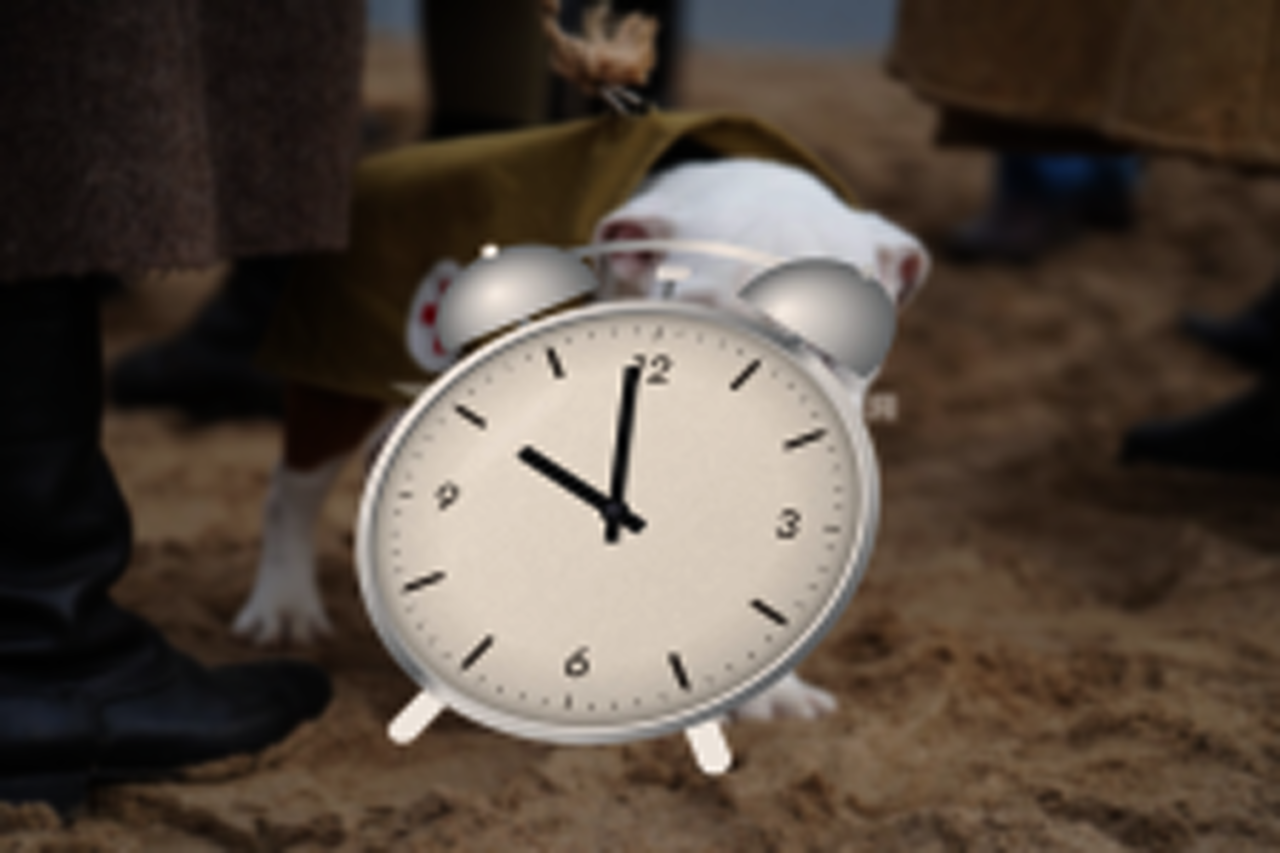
h=9 m=59
